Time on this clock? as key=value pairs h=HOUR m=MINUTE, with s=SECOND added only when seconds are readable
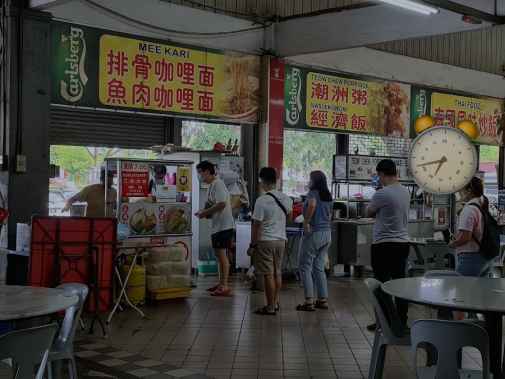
h=6 m=42
